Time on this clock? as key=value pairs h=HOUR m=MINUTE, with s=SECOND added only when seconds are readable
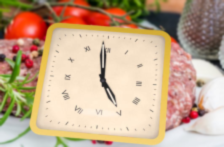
h=4 m=59
